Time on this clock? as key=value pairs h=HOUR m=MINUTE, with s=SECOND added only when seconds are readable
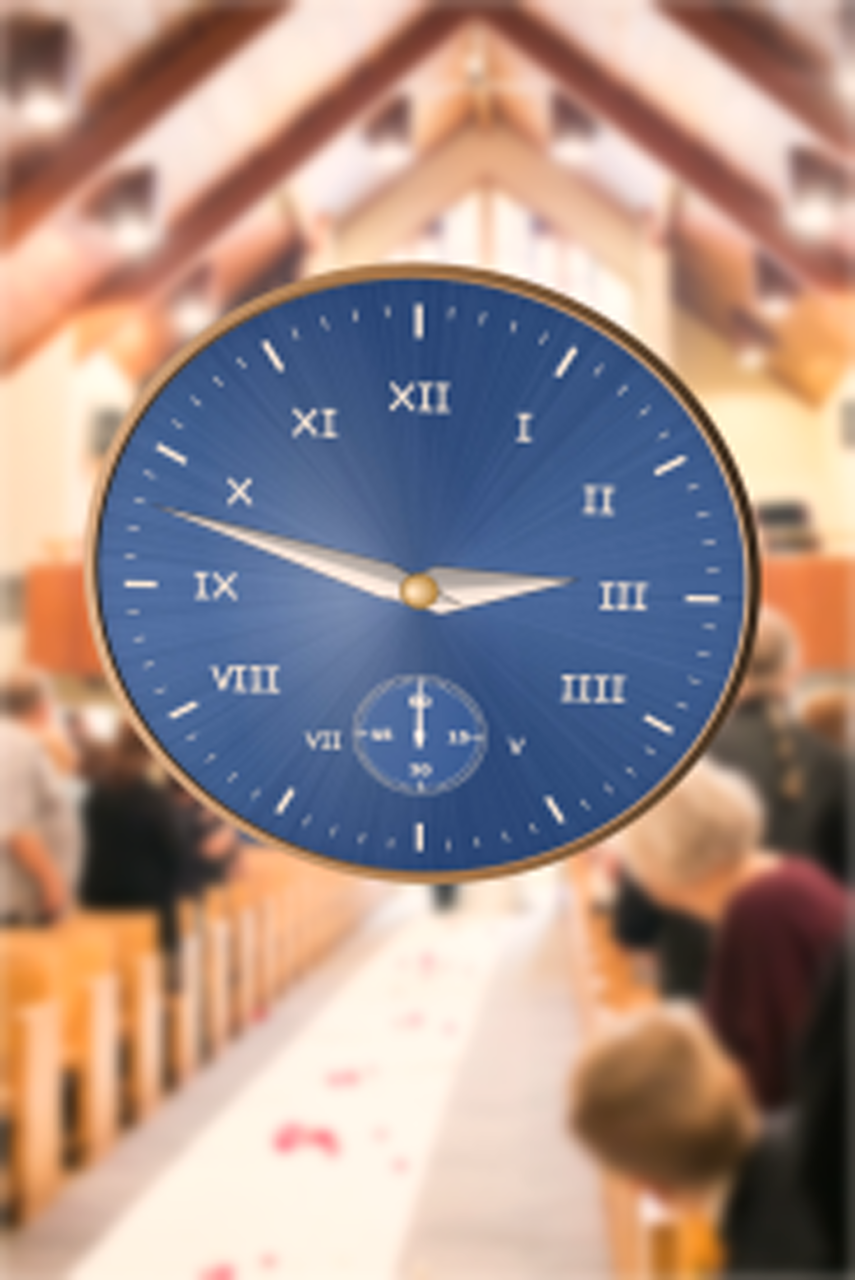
h=2 m=48
